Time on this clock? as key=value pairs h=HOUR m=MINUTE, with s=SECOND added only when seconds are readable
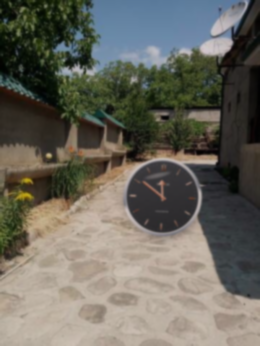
h=11 m=51
